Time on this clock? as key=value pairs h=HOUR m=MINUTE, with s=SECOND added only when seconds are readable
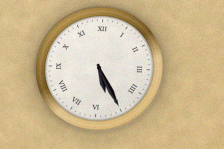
h=5 m=25
